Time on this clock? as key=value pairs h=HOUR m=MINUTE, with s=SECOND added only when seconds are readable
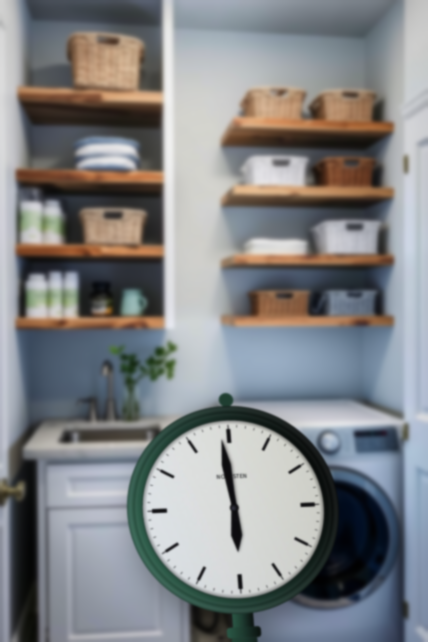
h=5 m=59
